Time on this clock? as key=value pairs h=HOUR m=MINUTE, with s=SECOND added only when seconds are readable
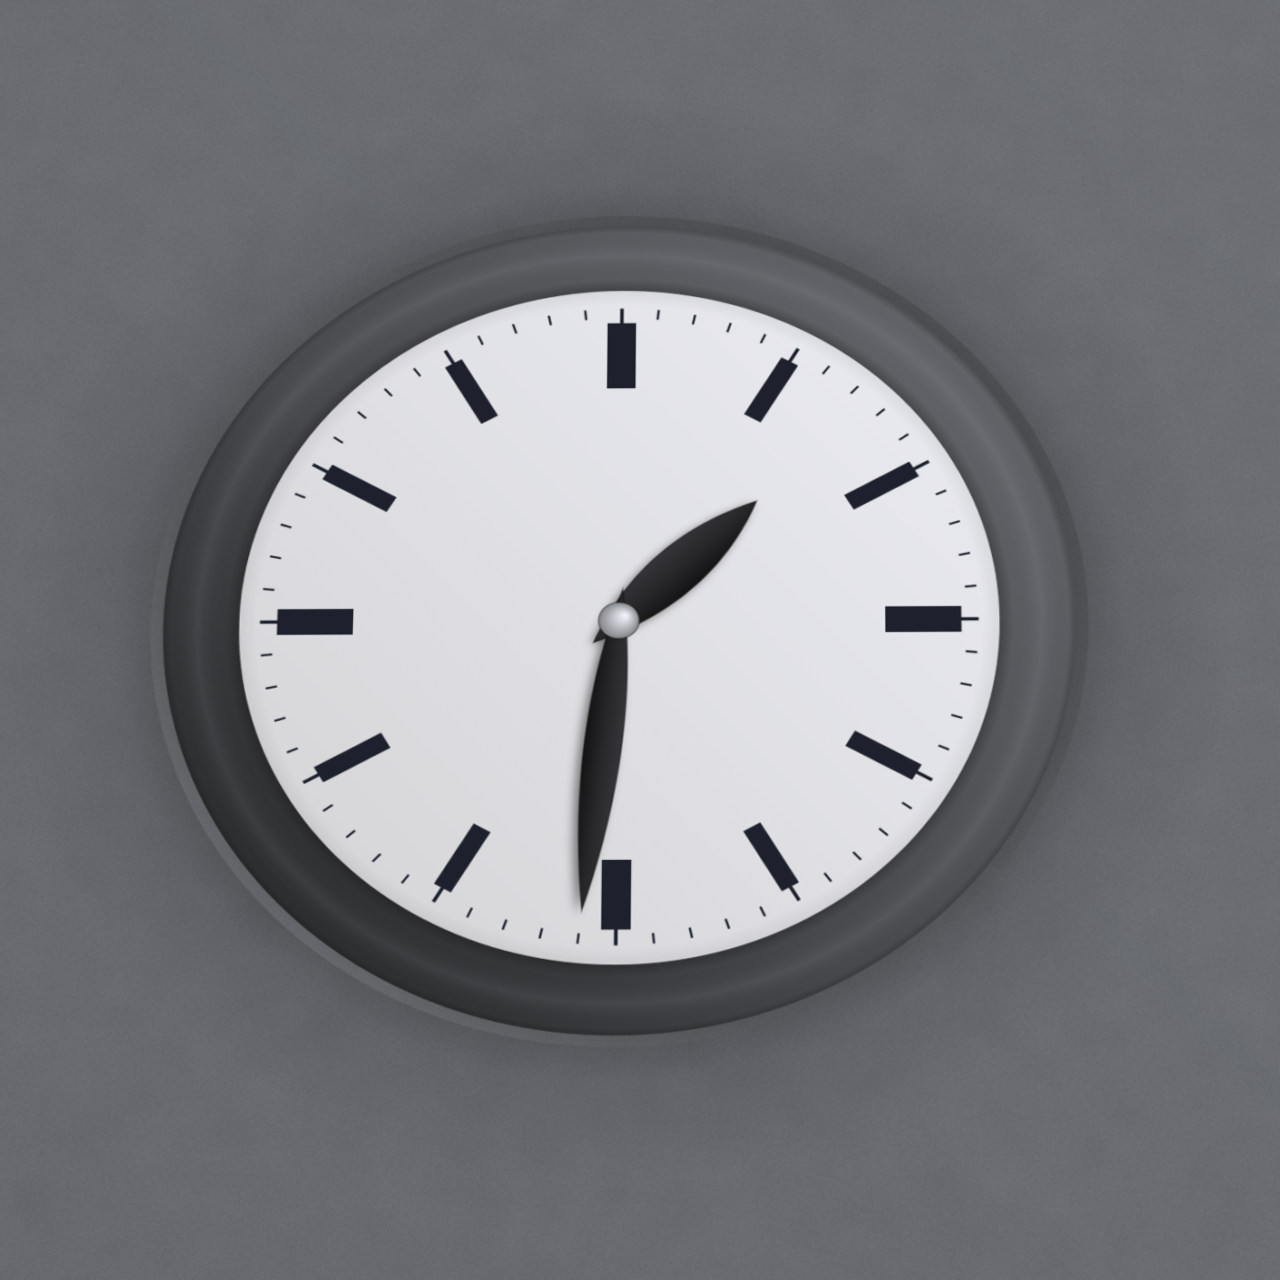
h=1 m=31
